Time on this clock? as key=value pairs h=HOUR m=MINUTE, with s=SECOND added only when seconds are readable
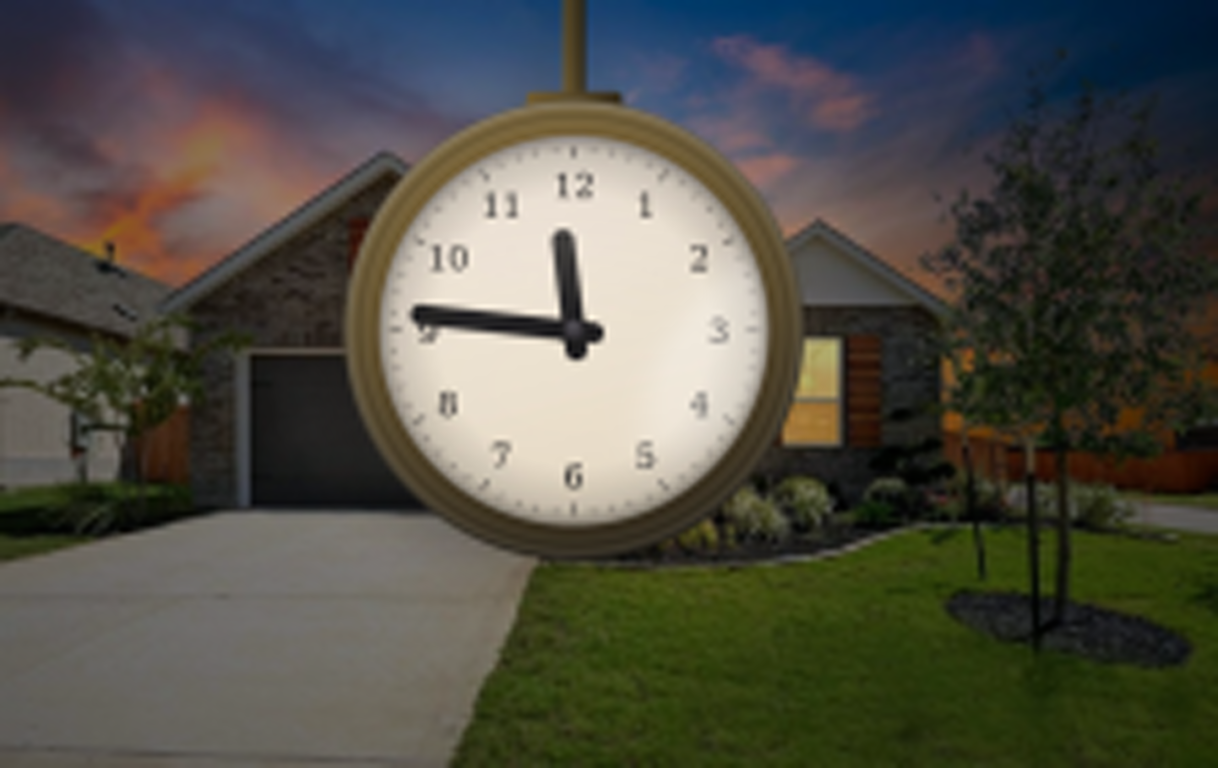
h=11 m=46
